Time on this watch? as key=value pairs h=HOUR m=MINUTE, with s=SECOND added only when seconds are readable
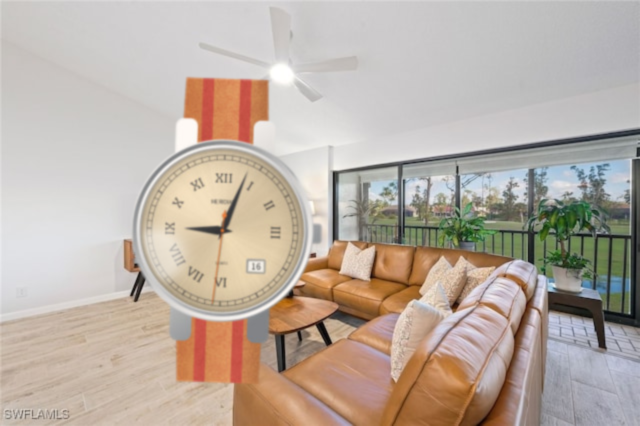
h=9 m=3 s=31
